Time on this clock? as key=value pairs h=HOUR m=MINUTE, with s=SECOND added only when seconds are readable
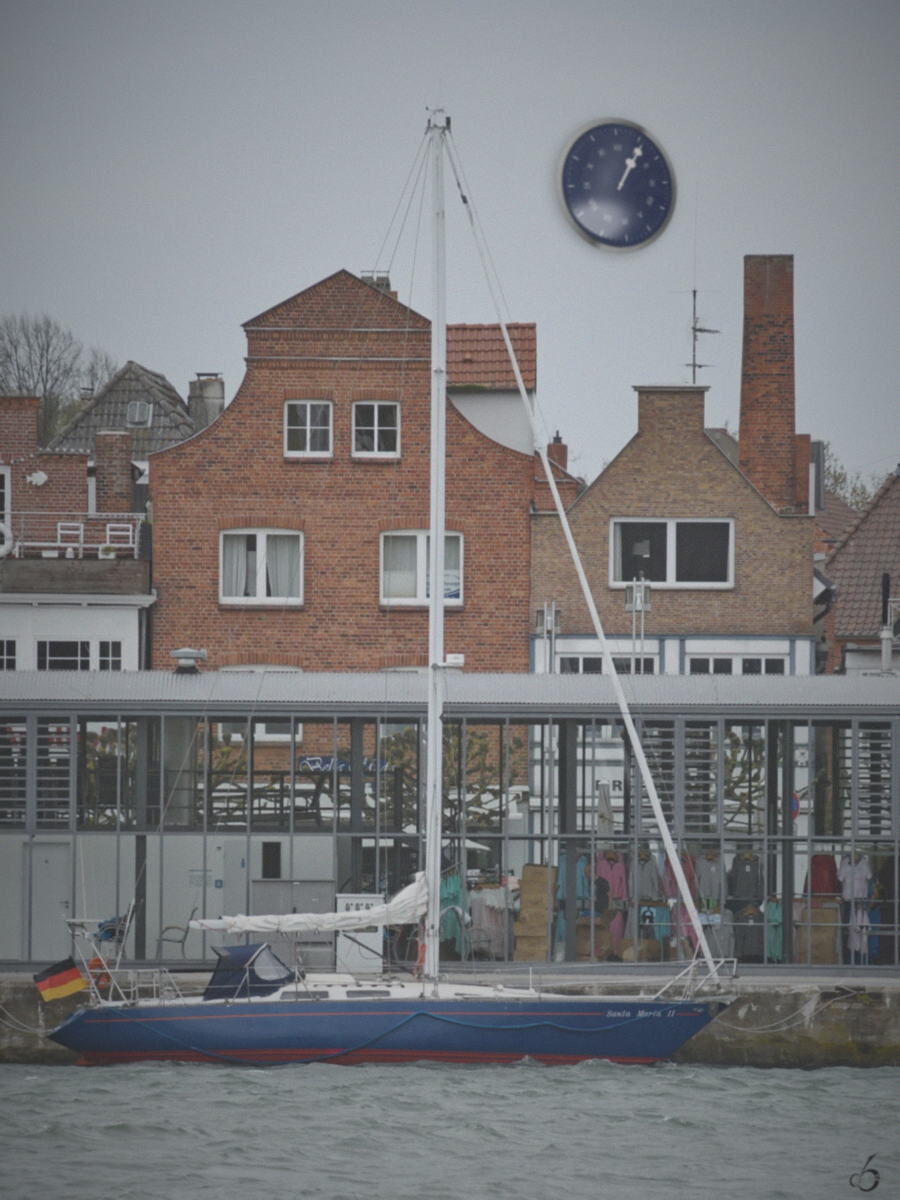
h=1 m=6
